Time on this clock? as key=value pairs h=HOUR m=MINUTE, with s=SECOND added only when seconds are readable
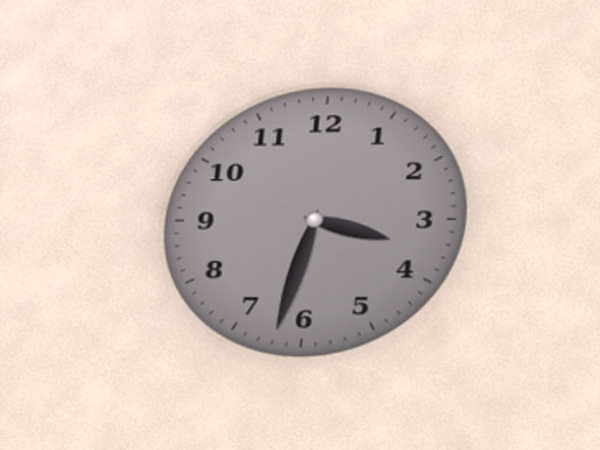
h=3 m=32
